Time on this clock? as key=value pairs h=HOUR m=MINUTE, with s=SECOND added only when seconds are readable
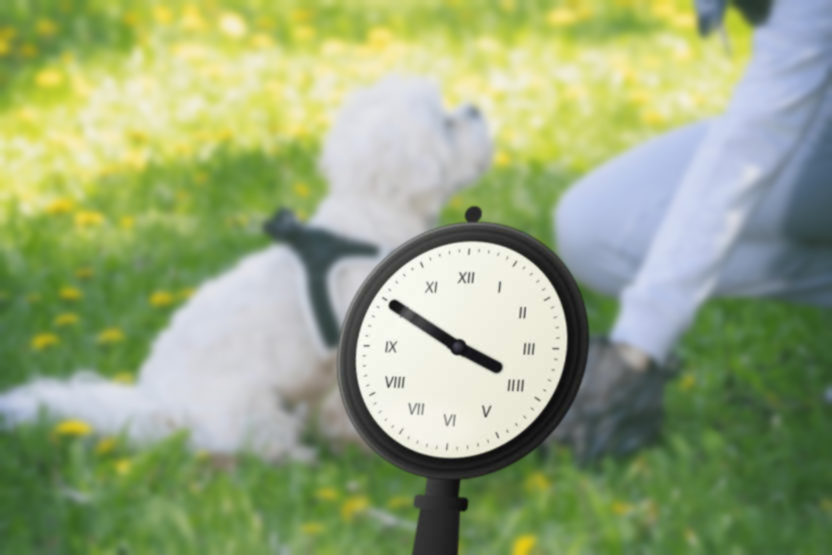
h=3 m=50
